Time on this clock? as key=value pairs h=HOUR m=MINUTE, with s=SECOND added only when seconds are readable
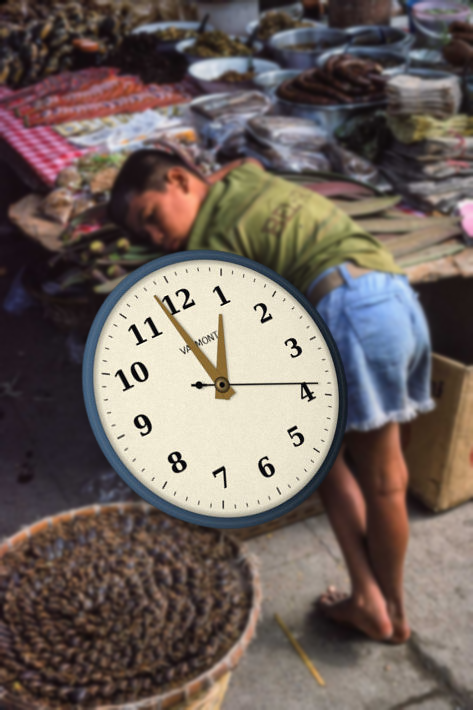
h=12 m=58 s=19
